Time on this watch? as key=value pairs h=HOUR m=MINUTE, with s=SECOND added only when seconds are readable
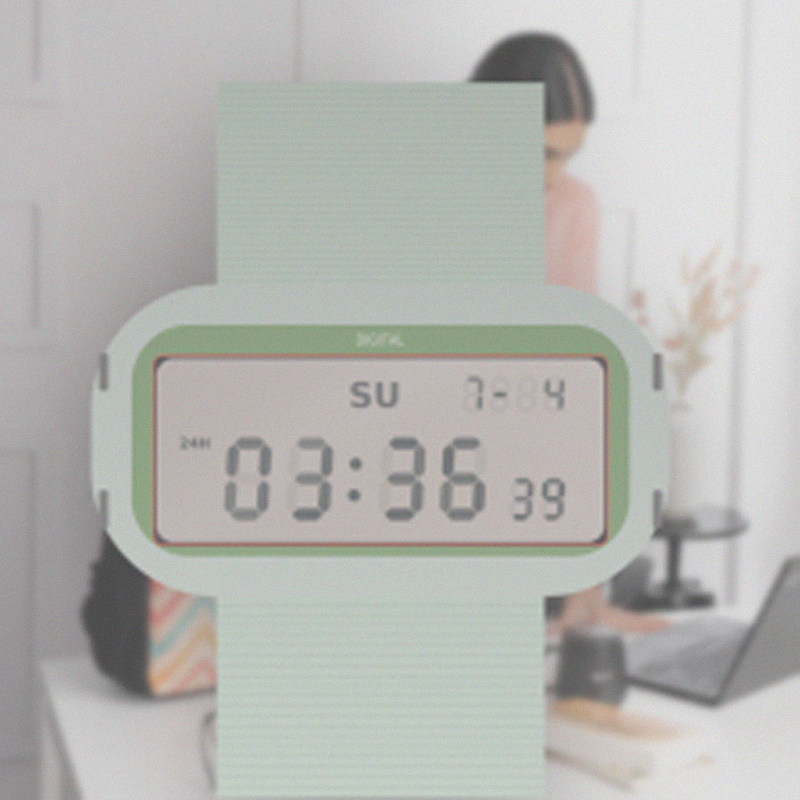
h=3 m=36 s=39
